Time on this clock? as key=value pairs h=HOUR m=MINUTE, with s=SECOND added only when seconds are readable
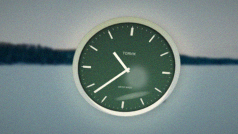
h=10 m=38
